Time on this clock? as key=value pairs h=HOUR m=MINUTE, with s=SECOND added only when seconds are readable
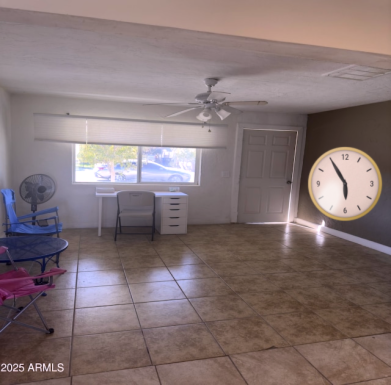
h=5 m=55
